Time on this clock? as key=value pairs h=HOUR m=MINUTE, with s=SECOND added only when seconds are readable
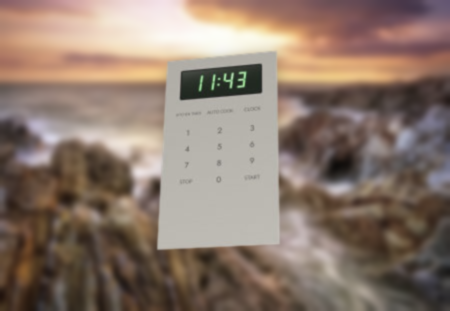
h=11 m=43
